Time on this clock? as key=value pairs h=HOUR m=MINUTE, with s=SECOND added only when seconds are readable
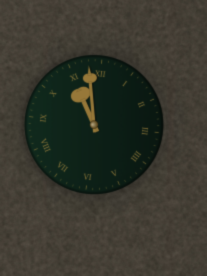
h=10 m=58
